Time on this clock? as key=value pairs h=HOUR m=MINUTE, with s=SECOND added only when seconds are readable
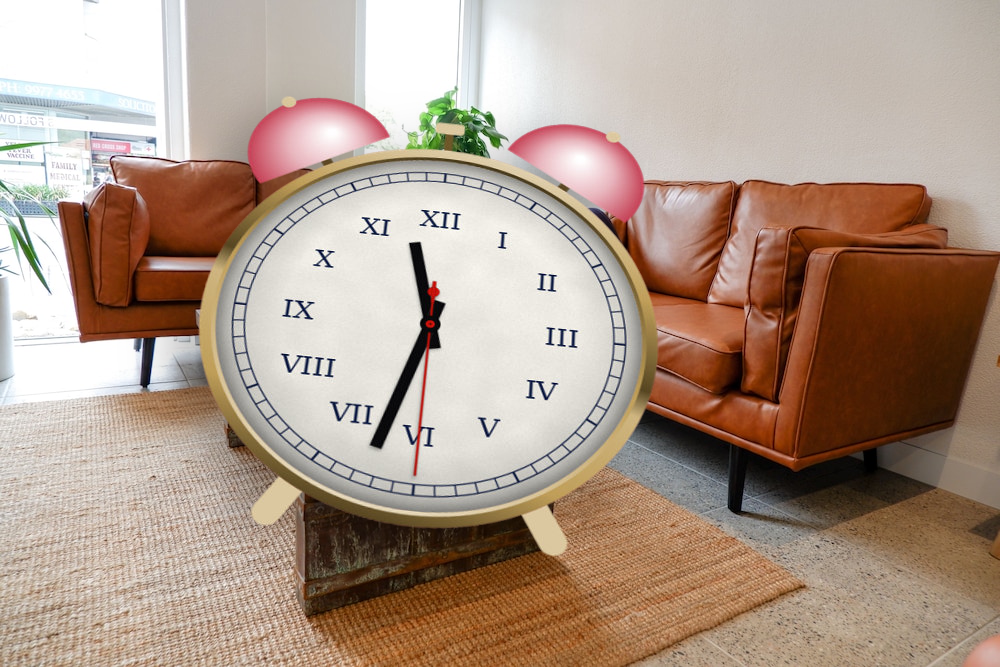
h=11 m=32 s=30
